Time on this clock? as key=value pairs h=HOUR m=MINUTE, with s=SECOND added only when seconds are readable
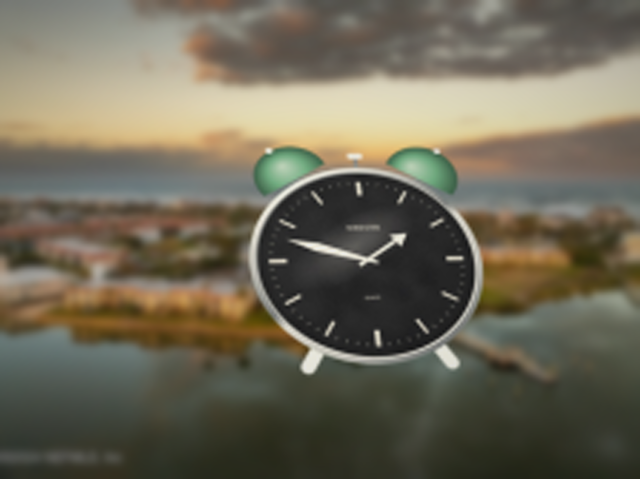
h=1 m=48
